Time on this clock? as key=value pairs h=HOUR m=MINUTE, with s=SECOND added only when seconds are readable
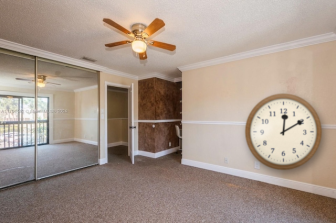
h=12 m=10
